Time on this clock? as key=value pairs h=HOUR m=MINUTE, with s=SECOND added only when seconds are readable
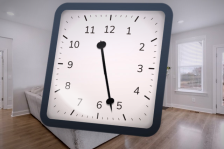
h=11 m=27
